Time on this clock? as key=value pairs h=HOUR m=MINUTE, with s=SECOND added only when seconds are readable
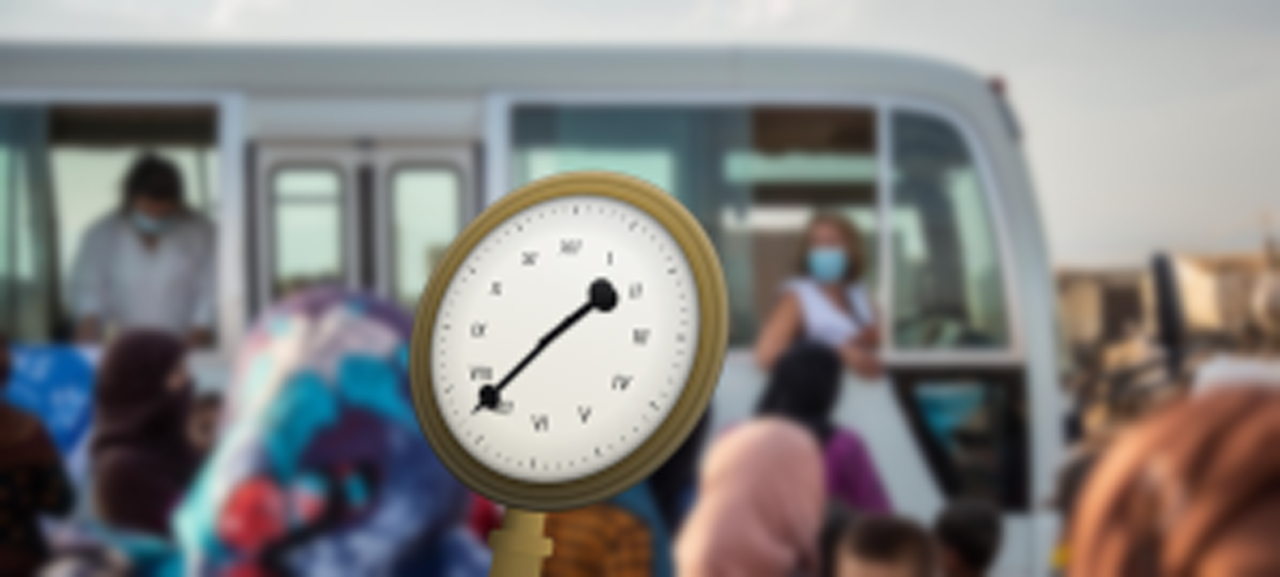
h=1 m=37
